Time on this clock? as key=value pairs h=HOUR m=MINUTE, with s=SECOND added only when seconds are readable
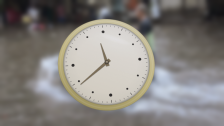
h=11 m=39
